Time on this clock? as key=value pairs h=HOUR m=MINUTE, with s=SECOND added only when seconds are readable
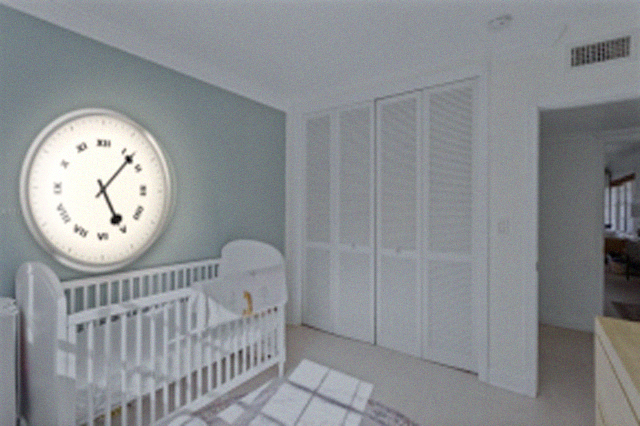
h=5 m=7
